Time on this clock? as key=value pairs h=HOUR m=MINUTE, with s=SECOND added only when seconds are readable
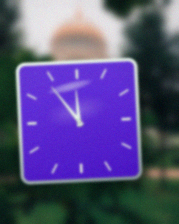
h=11 m=54
